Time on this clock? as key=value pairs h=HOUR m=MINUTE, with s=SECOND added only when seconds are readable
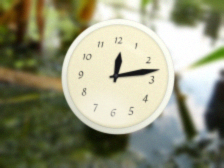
h=12 m=13
